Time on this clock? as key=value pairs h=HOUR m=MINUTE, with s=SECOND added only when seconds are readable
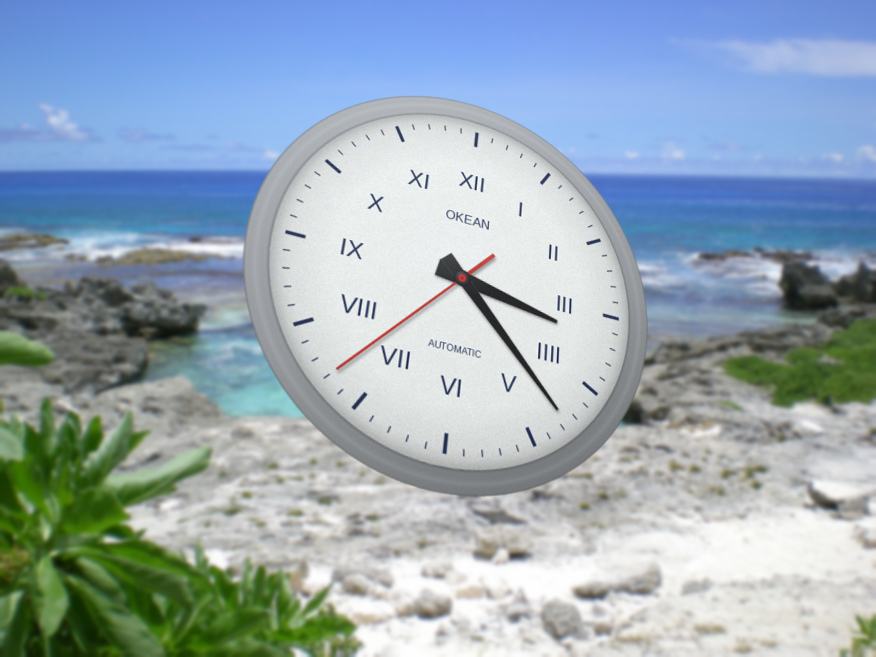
h=3 m=22 s=37
